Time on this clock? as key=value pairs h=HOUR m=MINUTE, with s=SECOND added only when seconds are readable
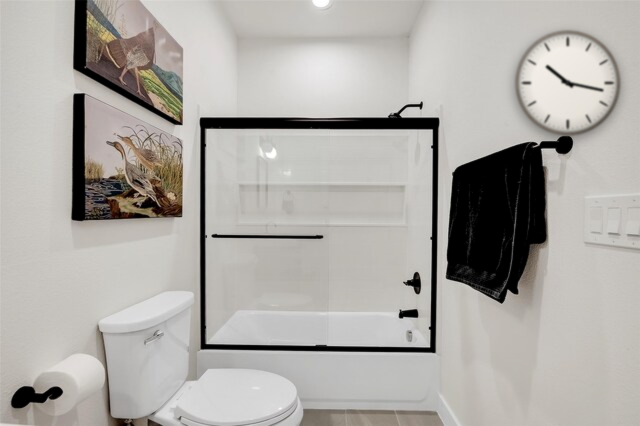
h=10 m=17
